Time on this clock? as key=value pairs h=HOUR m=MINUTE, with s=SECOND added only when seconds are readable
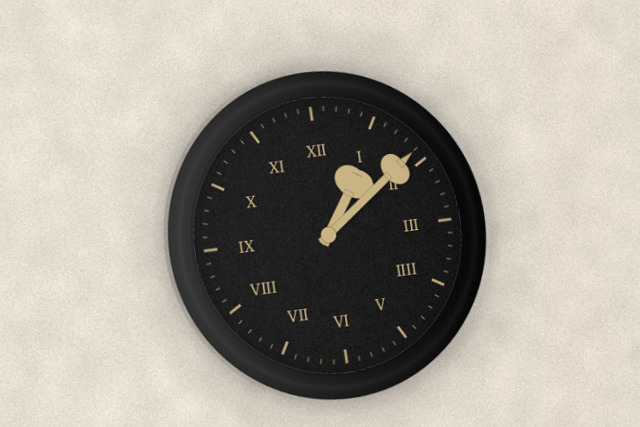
h=1 m=9
